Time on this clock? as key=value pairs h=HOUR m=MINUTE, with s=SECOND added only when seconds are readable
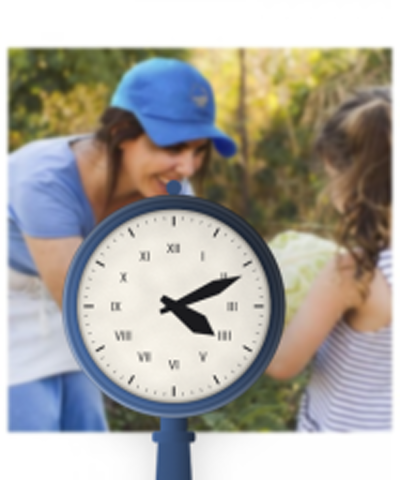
h=4 m=11
